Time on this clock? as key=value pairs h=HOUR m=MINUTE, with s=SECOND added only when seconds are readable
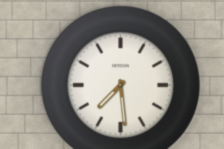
h=7 m=29
